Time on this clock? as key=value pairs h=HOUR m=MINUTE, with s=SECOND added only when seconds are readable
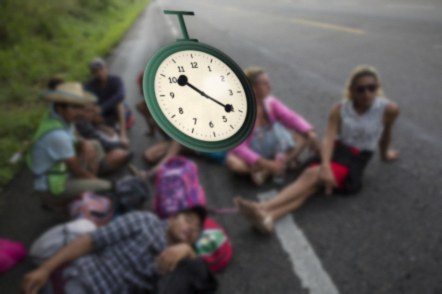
h=10 m=21
